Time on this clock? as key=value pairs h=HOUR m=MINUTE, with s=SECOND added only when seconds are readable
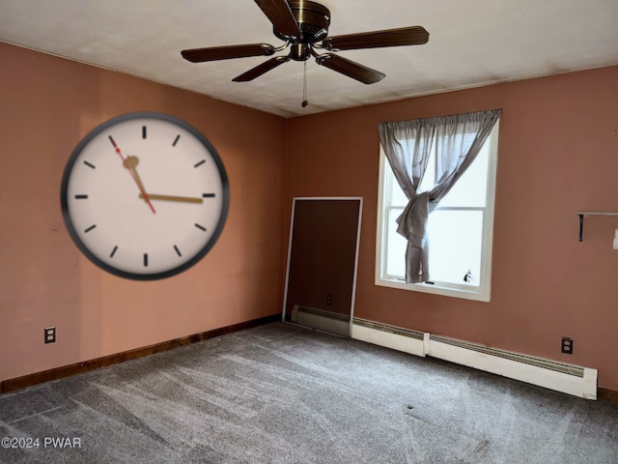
h=11 m=15 s=55
